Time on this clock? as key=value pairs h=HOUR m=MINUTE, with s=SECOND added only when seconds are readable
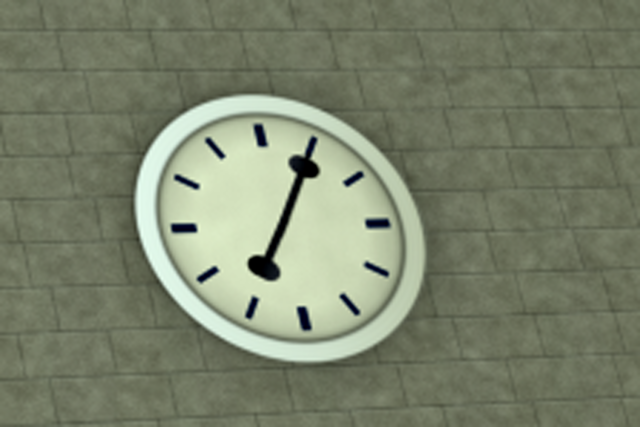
h=7 m=5
